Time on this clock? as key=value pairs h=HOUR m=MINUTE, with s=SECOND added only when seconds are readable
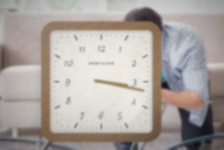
h=3 m=17
